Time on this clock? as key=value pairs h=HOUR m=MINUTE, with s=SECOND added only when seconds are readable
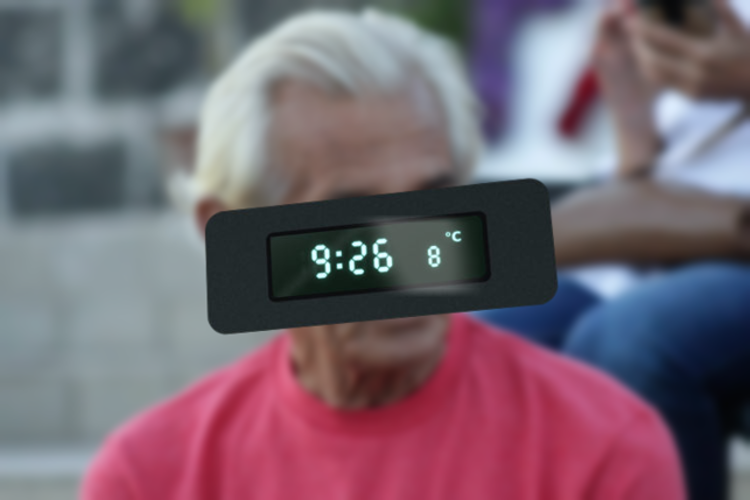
h=9 m=26
